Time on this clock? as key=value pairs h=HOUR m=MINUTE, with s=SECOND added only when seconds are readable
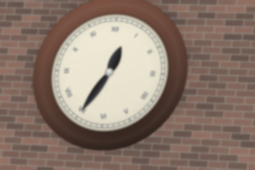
h=12 m=35
